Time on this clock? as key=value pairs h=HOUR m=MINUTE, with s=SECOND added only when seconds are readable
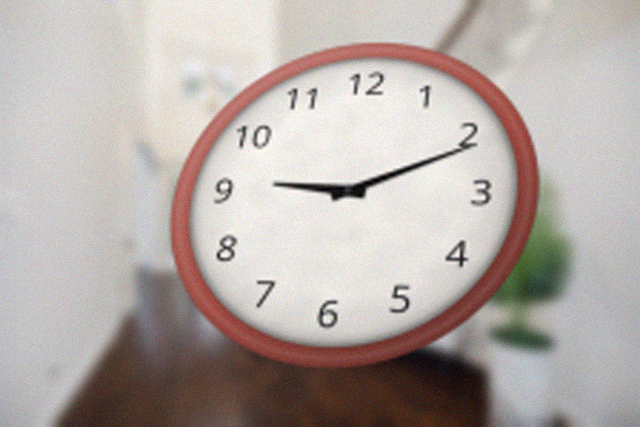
h=9 m=11
